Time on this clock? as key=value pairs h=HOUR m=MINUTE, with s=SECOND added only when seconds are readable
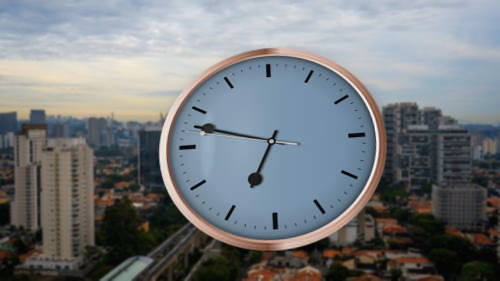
h=6 m=47 s=47
